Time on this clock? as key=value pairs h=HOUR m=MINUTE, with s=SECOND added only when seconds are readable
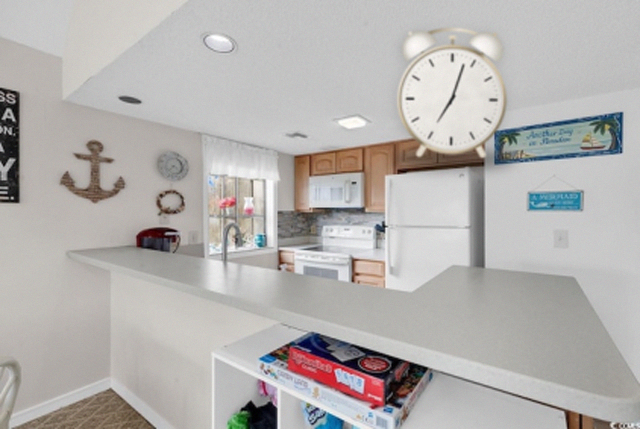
h=7 m=3
